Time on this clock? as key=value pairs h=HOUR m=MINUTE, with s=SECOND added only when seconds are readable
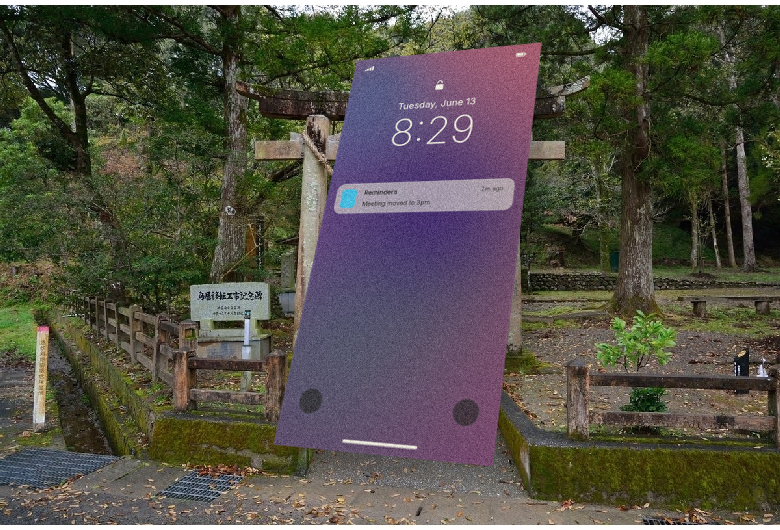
h=8 m=29
